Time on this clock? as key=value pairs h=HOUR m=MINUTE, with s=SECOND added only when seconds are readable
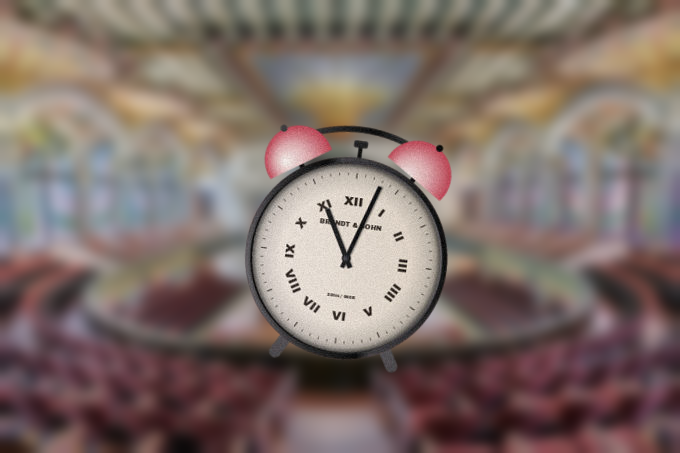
h=11 m=3
